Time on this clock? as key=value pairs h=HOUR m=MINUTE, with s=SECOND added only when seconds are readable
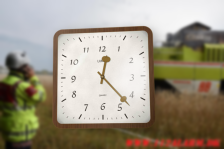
h=12 m=23
